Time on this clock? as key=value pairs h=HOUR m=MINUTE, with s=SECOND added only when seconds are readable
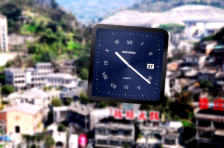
h=10 m=21
